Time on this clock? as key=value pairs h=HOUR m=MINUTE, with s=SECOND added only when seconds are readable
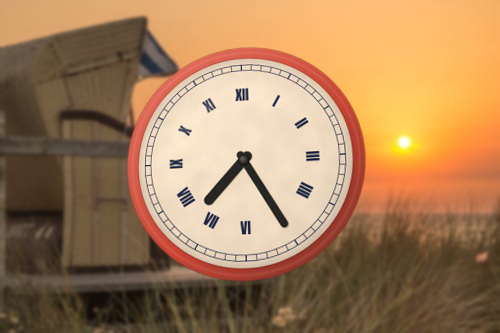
h=7 m=25
